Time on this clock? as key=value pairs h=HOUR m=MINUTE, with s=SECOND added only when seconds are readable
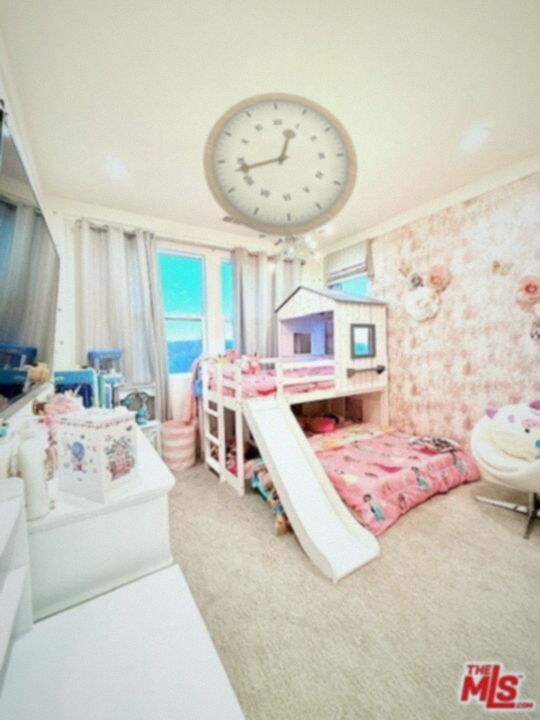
h=12 m=43
